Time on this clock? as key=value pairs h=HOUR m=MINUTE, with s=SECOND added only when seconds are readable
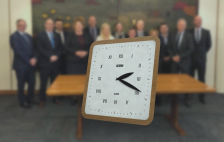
h=2 m=19
